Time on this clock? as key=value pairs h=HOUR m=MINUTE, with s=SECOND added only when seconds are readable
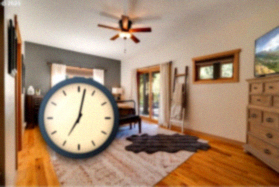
h=7 m=2
